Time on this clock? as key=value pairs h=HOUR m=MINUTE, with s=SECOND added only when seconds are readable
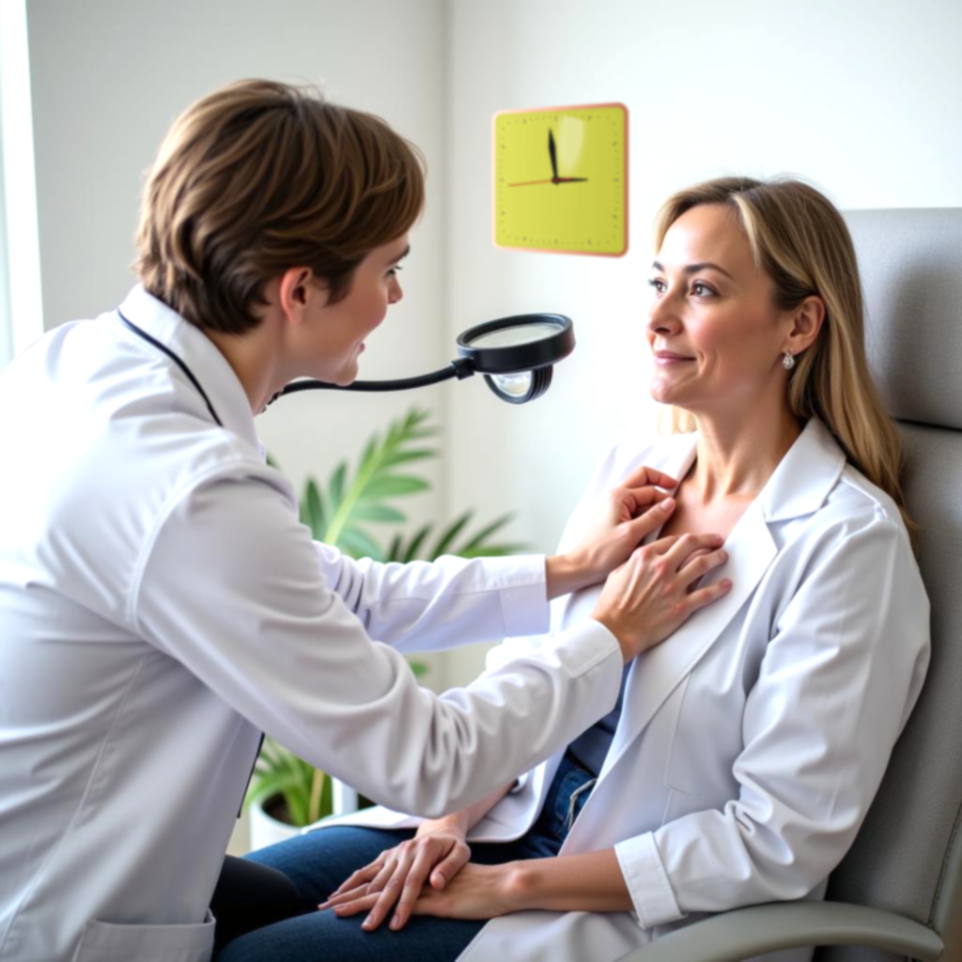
h=2 m=58 s=44
